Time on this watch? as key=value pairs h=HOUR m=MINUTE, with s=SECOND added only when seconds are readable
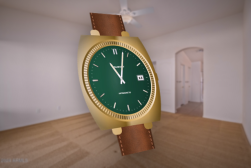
h=11 m=3
